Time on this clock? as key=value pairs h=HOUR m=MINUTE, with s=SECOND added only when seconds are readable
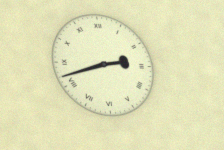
h=2 m=42
